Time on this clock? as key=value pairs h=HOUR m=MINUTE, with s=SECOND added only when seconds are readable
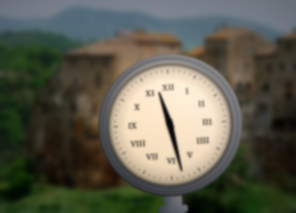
h=11 m=28
